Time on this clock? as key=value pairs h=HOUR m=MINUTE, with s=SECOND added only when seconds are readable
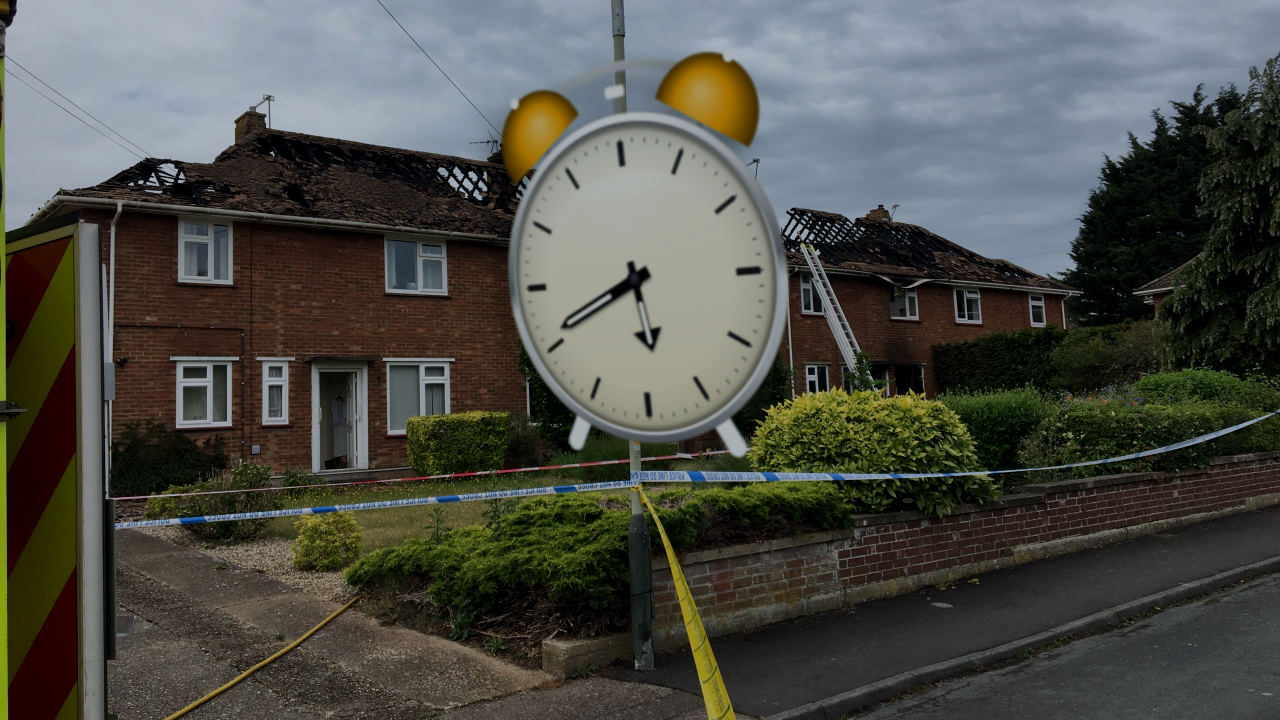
h=5 m=41
